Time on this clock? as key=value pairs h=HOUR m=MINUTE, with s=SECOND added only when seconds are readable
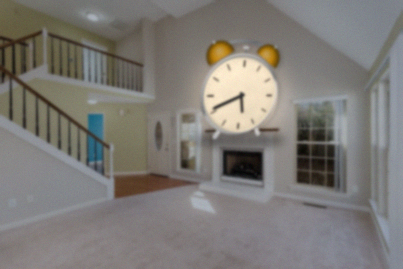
h=5 m=41
